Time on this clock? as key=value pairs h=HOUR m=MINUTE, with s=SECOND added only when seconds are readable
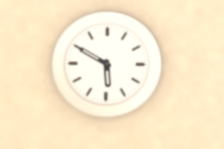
h=5 m=50
